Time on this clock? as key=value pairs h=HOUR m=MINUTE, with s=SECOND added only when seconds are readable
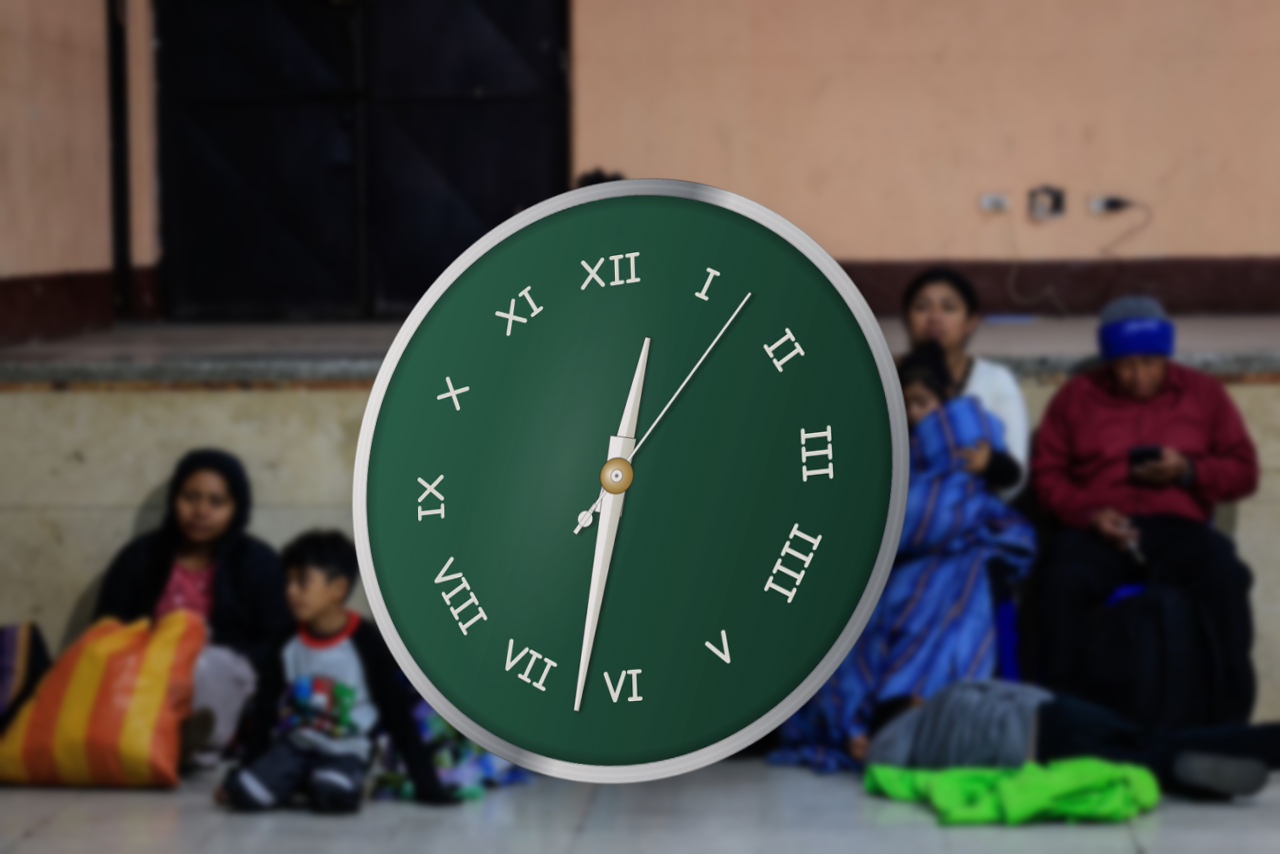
h=12 m=32 s=7
